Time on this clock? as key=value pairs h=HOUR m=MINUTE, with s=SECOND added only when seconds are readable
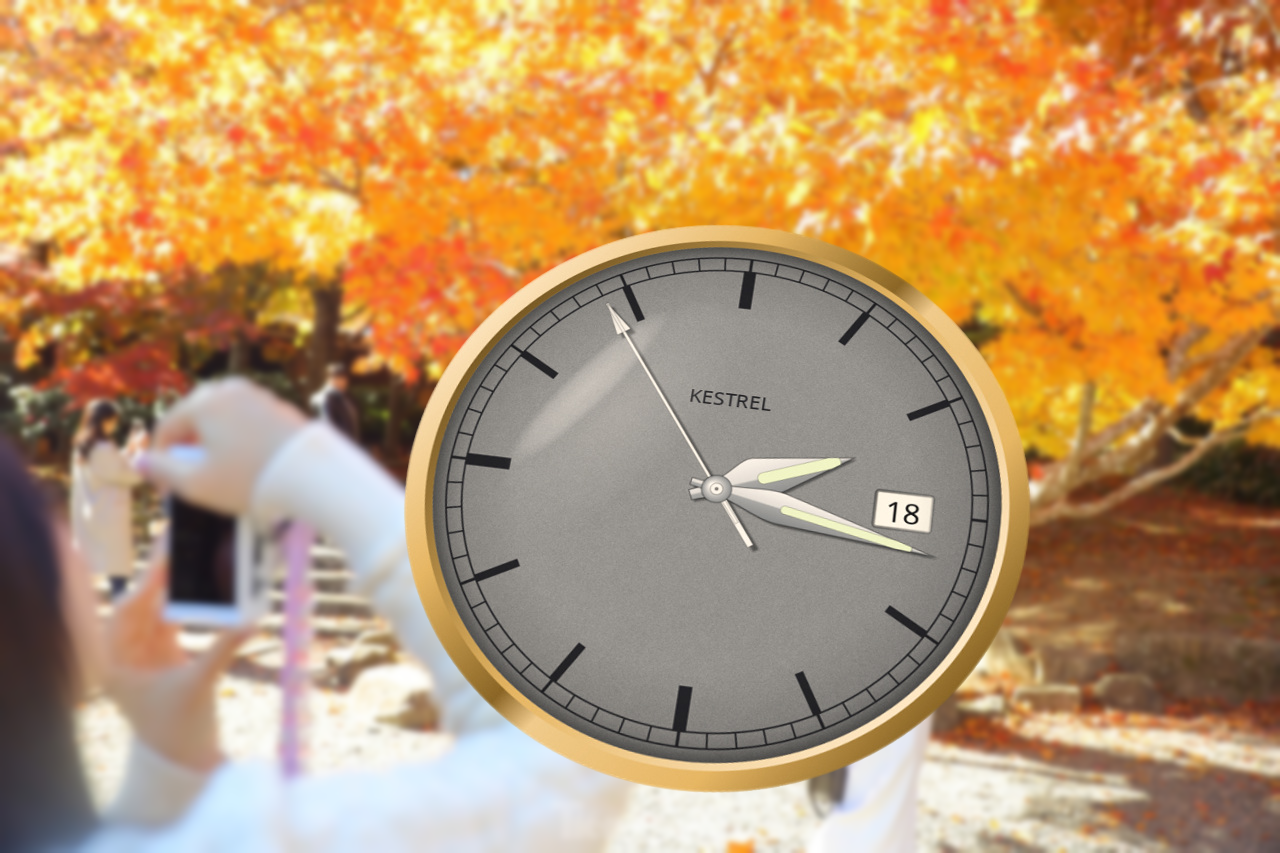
h=2 m=16 s=54
